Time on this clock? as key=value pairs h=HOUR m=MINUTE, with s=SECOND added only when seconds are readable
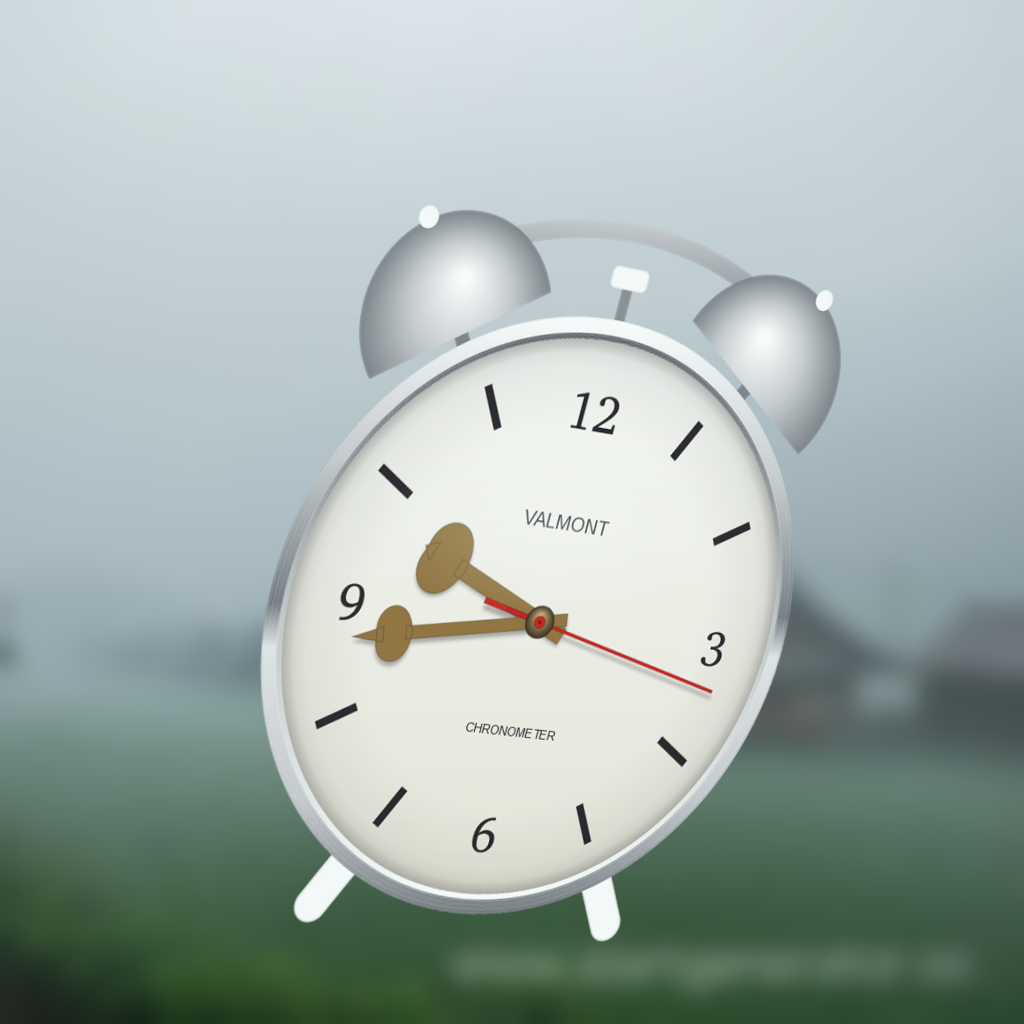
h=9 m=43 s=17
